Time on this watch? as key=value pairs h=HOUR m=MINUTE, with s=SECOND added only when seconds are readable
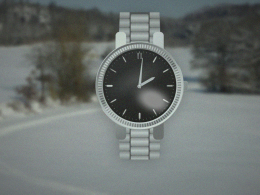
h=2 m=1
